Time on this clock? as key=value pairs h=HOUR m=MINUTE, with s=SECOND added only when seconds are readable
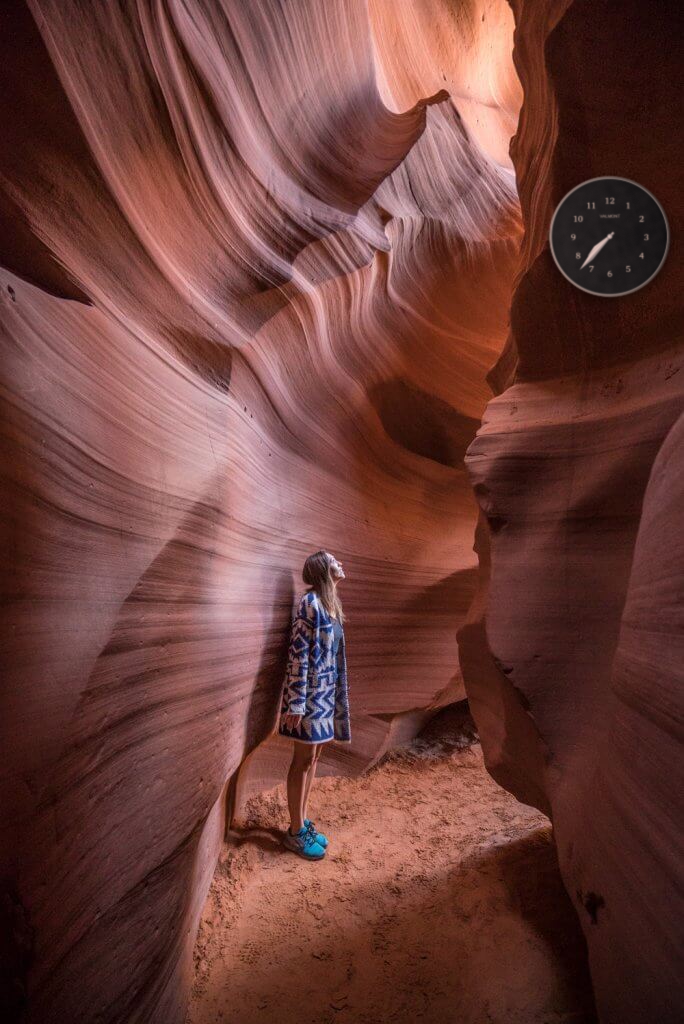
h=7 m=37
